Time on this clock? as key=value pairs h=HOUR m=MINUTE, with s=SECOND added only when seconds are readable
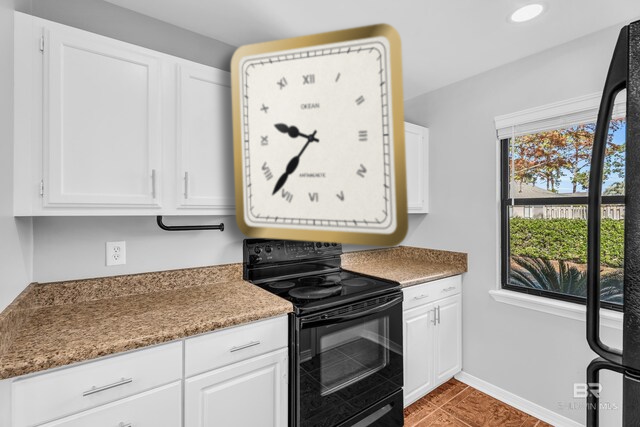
h=9 m=37
